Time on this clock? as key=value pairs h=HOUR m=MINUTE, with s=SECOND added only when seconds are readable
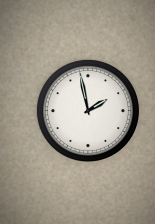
h=1 m=58
